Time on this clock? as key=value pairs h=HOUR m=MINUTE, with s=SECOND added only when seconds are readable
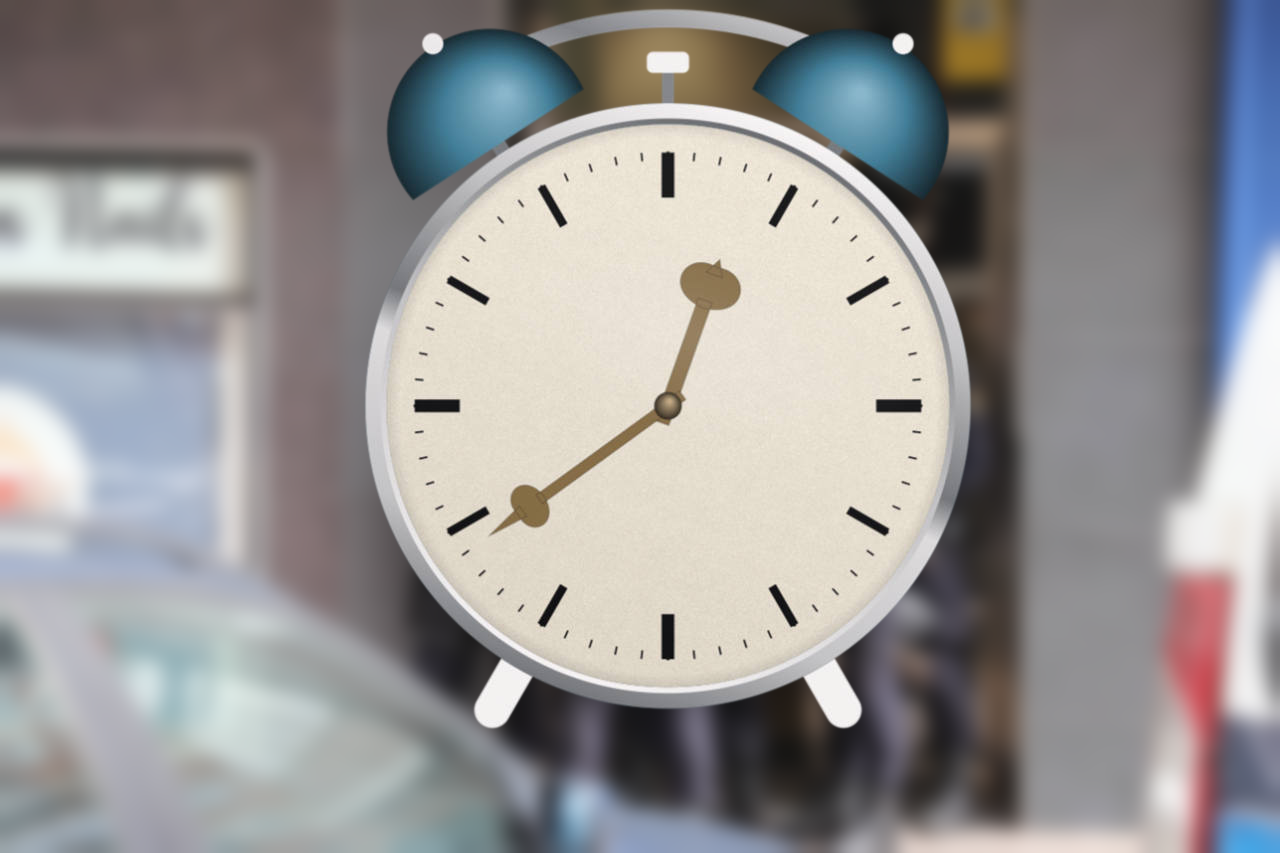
h=12 m=39
